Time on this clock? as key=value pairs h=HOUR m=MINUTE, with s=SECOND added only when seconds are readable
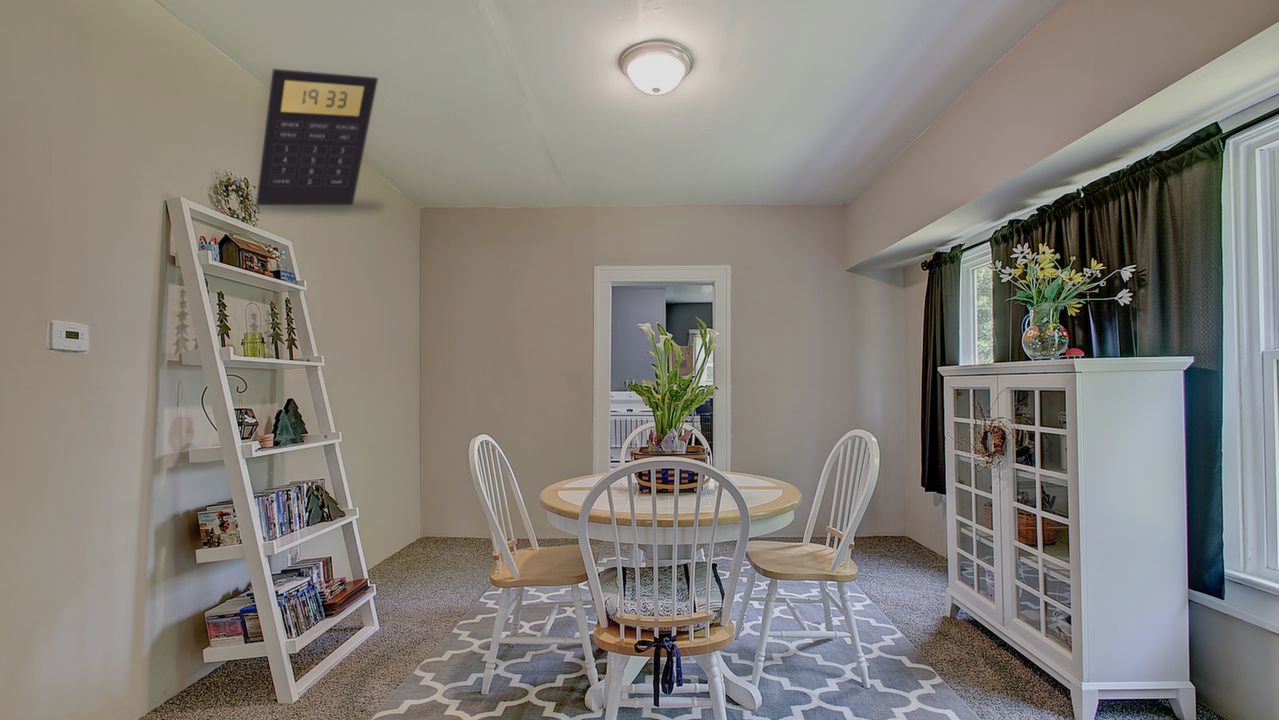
h=19 m=33
